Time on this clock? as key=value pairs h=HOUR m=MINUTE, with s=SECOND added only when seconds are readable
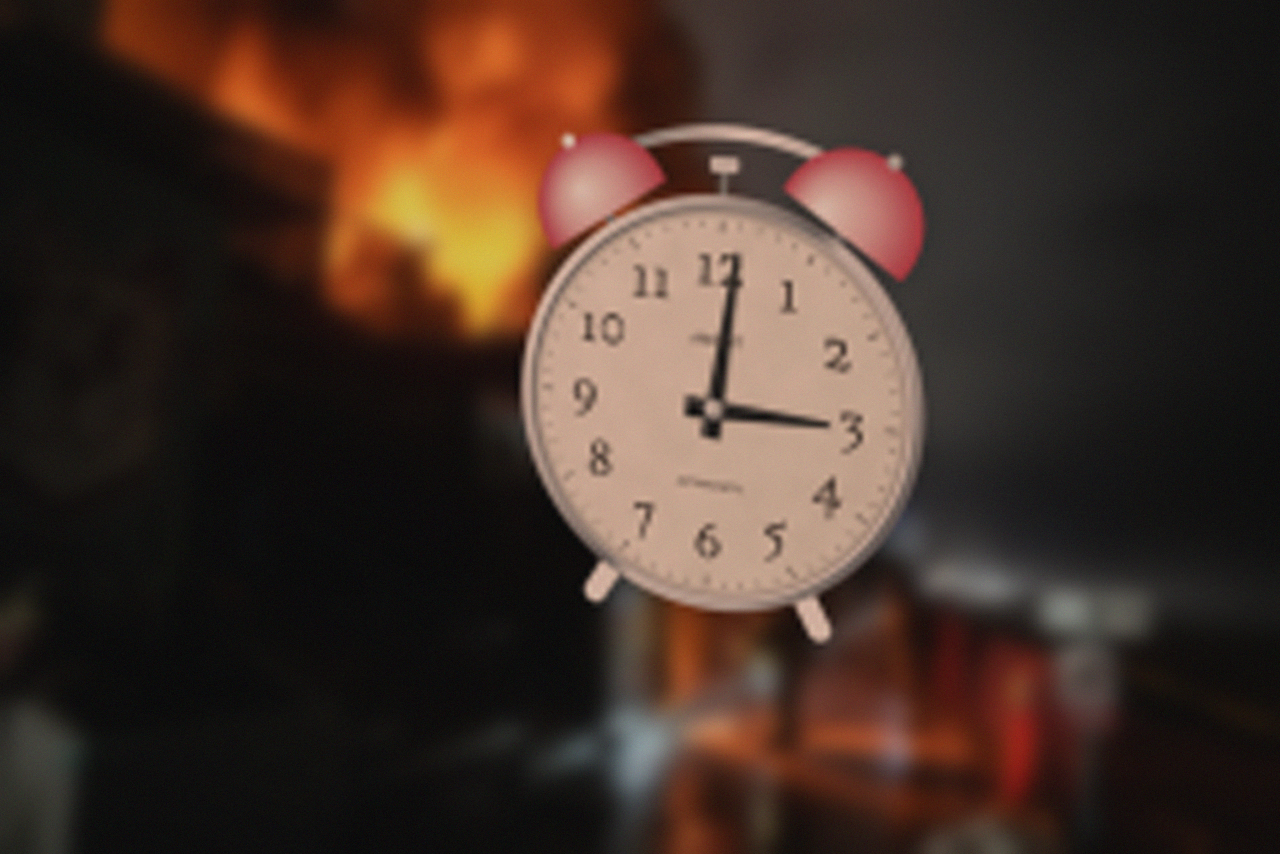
h=3 m=1
